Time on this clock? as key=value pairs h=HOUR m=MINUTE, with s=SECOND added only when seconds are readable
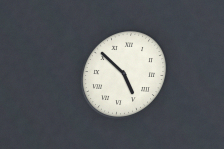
h=4 m=51
